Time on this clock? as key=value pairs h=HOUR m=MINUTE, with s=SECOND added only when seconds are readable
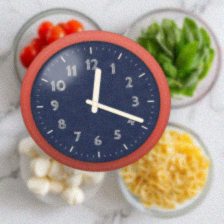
h=12 m=19
